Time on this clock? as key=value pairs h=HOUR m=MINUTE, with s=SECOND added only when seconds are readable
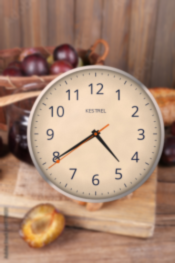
h=4 m=39 s=39
